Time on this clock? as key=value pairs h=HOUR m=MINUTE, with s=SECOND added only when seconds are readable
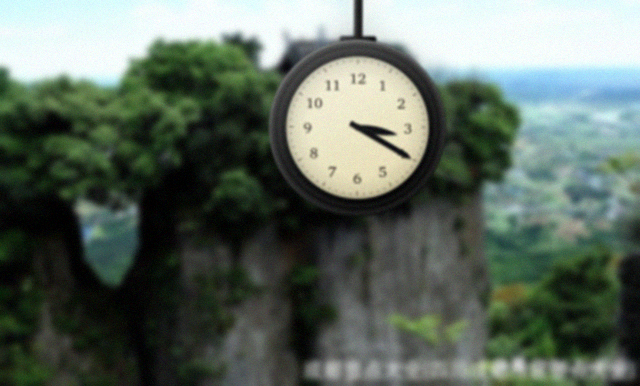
h=3 m=20
